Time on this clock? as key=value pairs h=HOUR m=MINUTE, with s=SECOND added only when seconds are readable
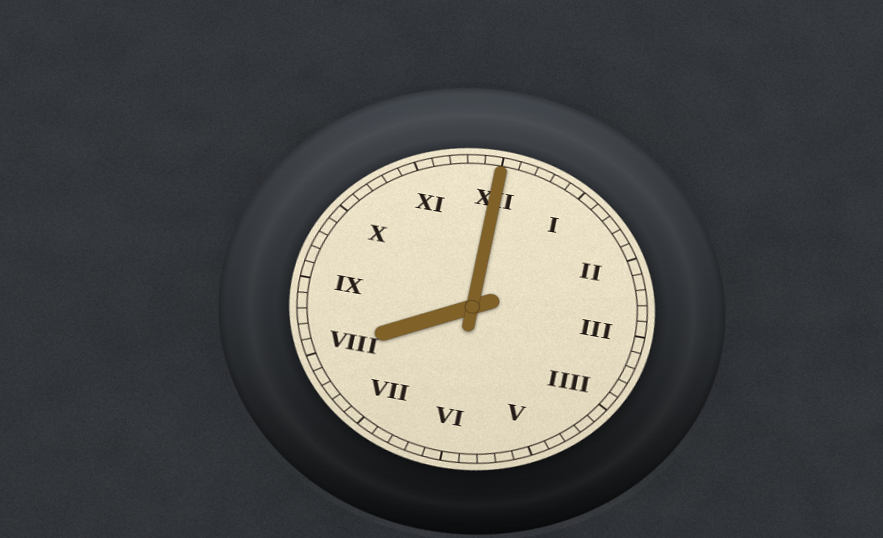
h=8 m=0
